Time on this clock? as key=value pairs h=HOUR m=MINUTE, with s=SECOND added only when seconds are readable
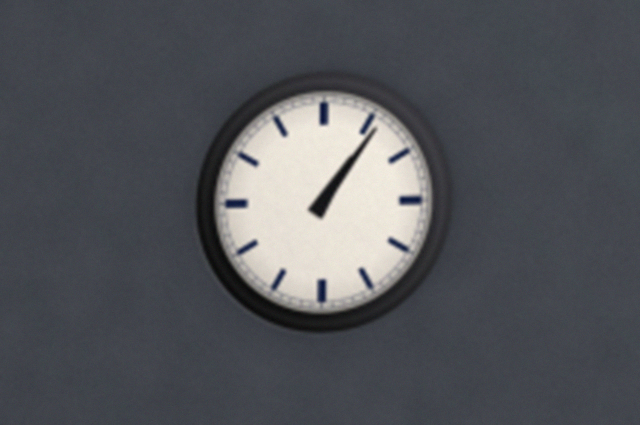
h=1 m=6
